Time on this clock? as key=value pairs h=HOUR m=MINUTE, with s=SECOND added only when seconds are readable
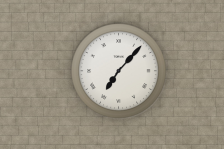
h=7 m=7
